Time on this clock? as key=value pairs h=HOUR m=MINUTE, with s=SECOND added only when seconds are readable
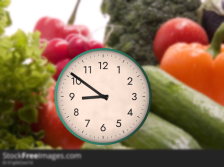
h=8 m=51
